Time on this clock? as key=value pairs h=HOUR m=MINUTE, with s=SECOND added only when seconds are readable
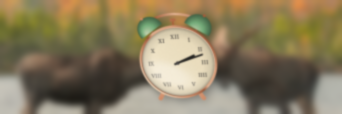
h=2 m=12
